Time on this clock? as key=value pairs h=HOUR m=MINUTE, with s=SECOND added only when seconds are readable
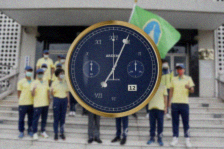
h=7 m=4
